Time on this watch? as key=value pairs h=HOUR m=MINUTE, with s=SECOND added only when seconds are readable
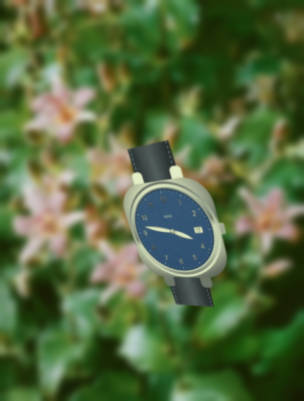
h=3 m=47
